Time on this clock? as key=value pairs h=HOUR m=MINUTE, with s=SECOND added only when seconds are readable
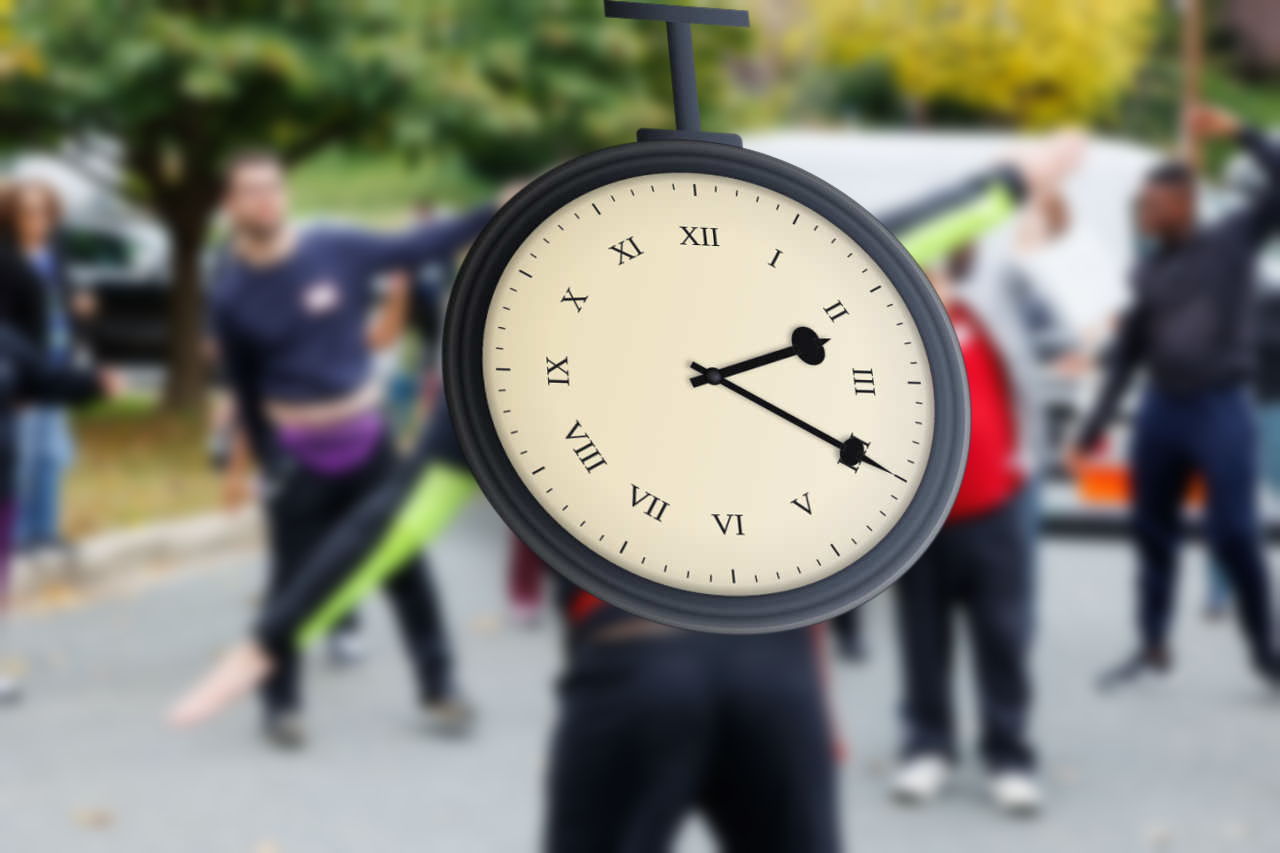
h=2 m=20
